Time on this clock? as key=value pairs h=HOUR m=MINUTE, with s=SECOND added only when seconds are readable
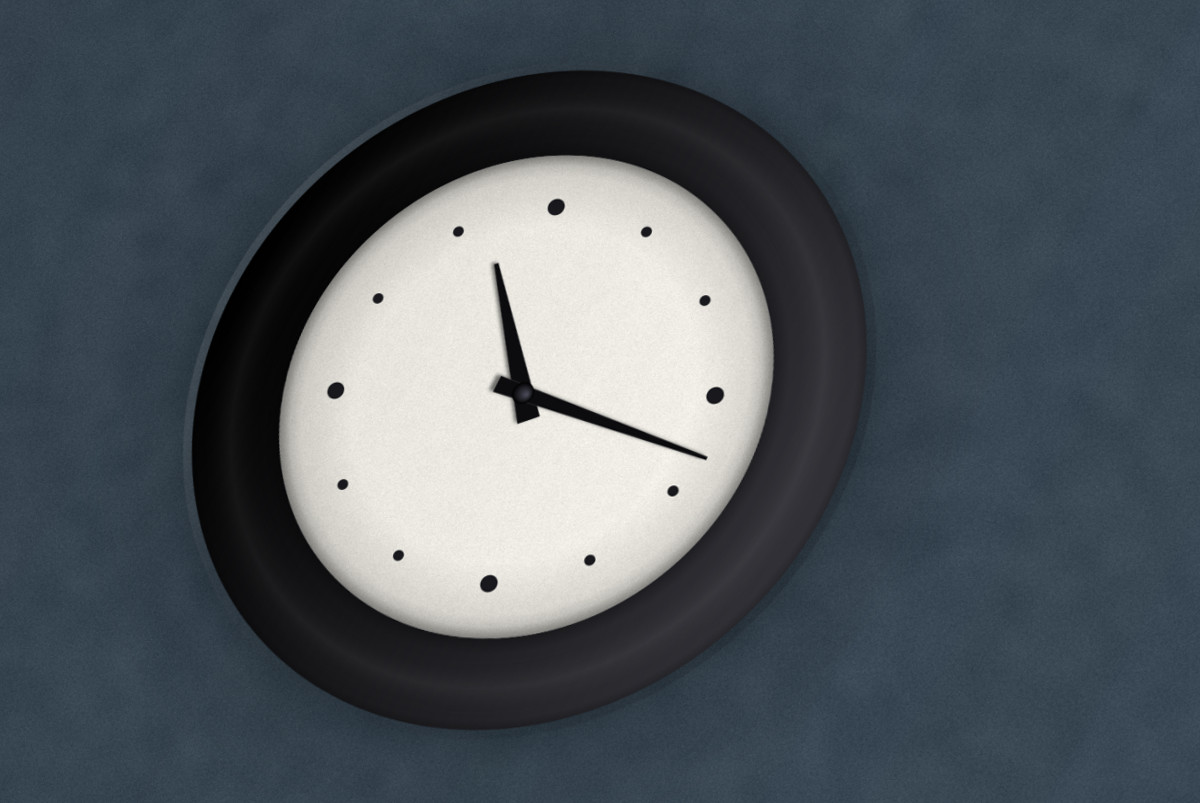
h=11 m=18
